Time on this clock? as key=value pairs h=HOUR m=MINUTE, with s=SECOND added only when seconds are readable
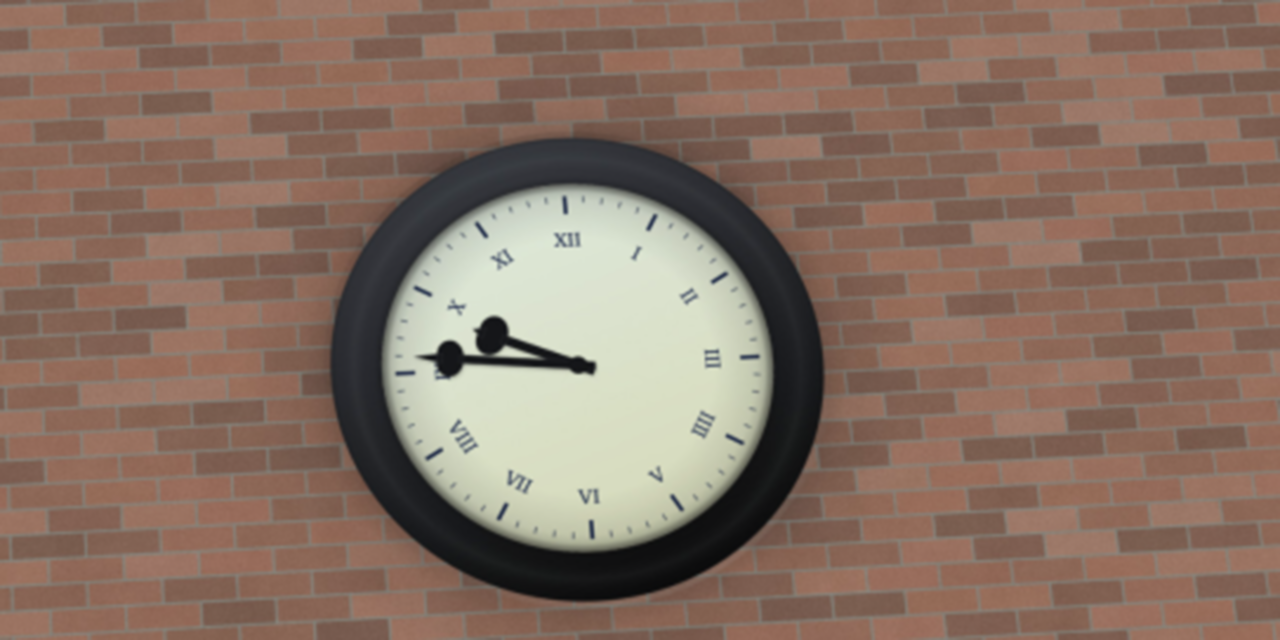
h=9 m=46
